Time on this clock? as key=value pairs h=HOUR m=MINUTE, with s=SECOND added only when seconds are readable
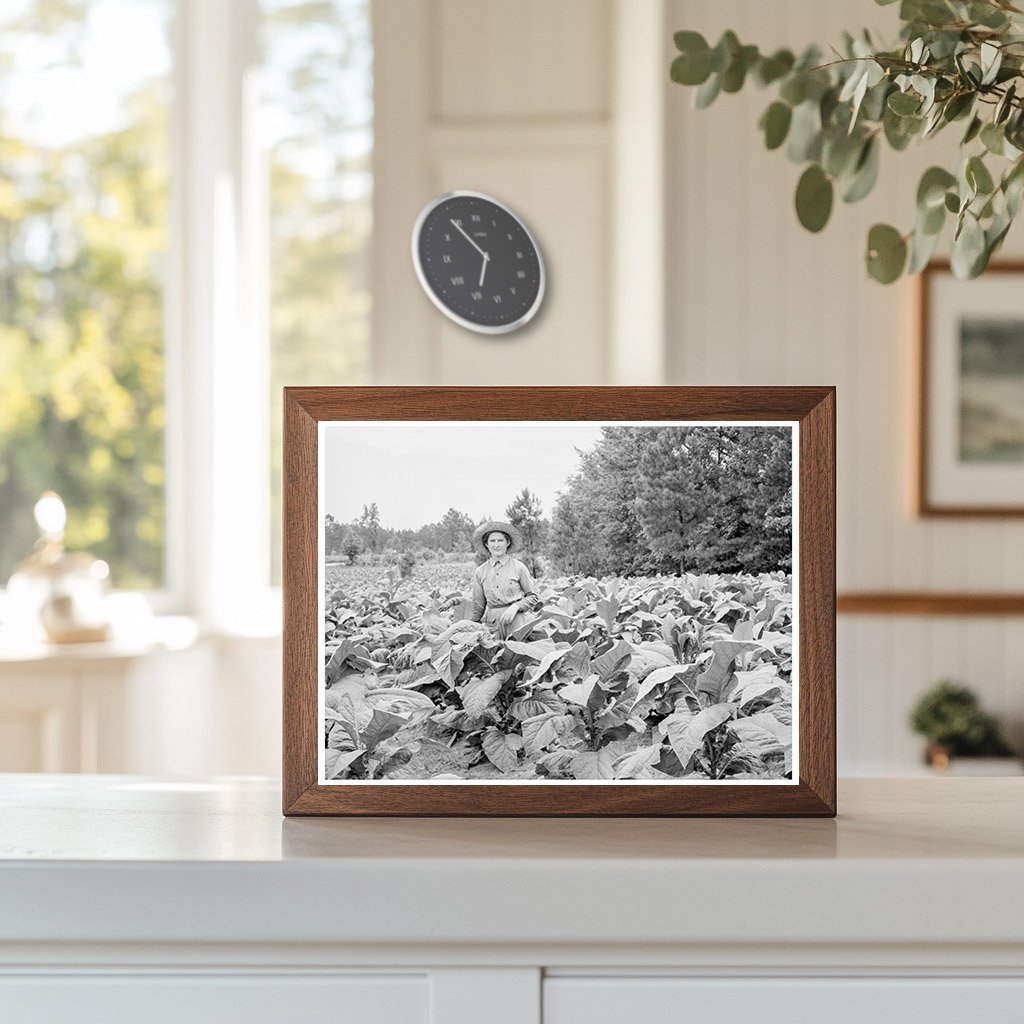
h=6 m=54
